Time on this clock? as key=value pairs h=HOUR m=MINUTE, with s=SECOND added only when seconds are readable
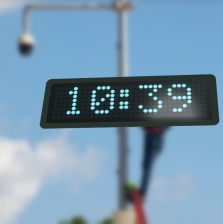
h=10 m=39
